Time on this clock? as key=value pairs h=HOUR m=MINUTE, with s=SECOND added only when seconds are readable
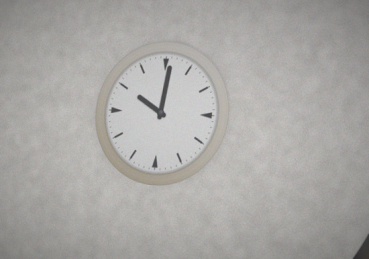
h=10 m=1
